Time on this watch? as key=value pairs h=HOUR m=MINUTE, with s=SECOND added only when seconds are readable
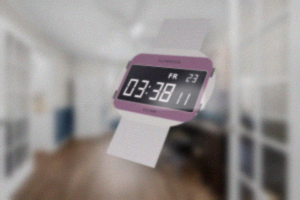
h=3 m=38 s=11
